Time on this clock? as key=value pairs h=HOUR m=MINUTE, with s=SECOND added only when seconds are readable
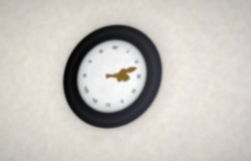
h=3 m=12
